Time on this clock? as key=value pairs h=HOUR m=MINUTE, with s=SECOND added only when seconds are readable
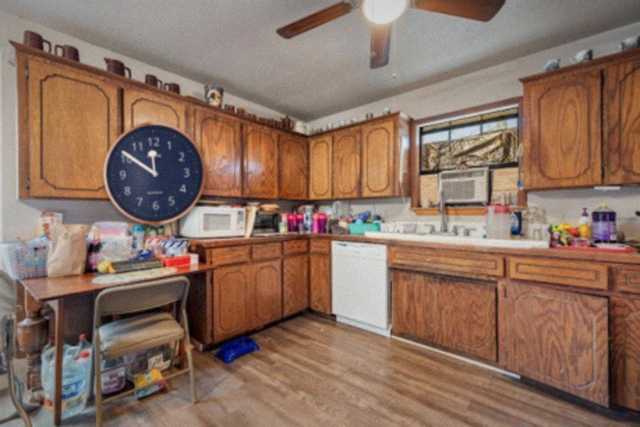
h=11 m=51
